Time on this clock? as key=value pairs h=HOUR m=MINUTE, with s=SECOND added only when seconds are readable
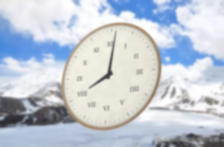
h=8 m=1
